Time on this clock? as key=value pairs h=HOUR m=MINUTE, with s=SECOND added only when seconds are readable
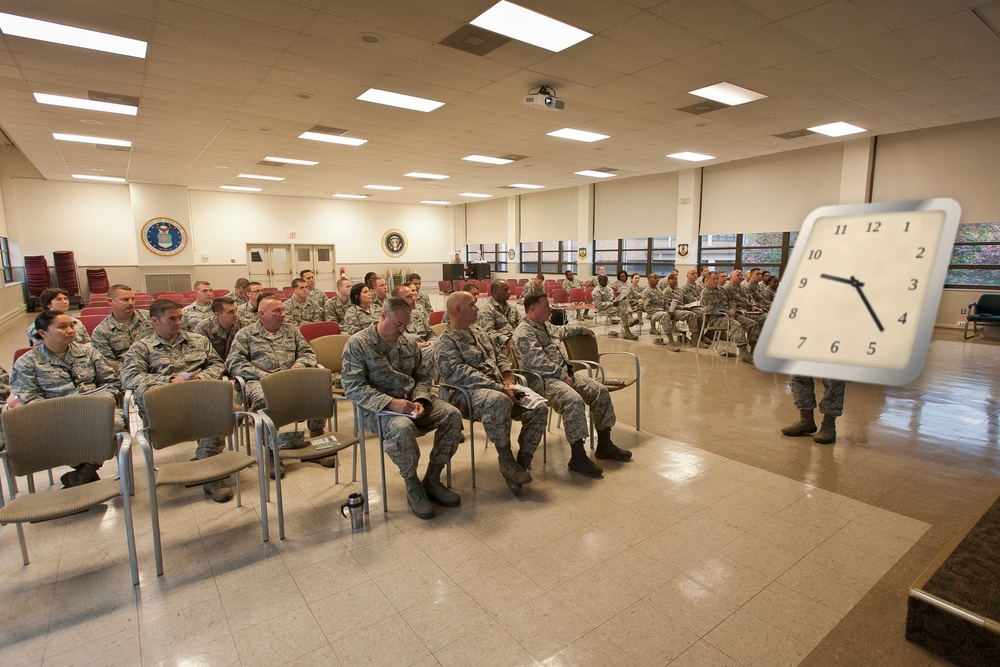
h=9 m=23
